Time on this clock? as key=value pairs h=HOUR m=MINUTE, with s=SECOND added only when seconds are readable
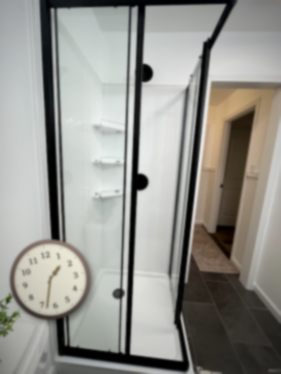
h=1 m=33
